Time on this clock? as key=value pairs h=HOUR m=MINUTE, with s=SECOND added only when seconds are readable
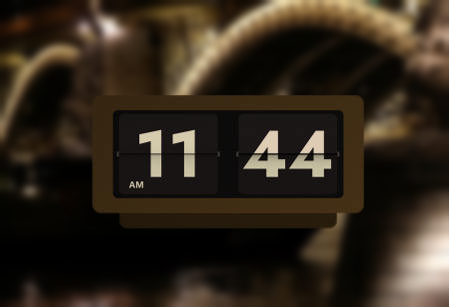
h=11 m=44
